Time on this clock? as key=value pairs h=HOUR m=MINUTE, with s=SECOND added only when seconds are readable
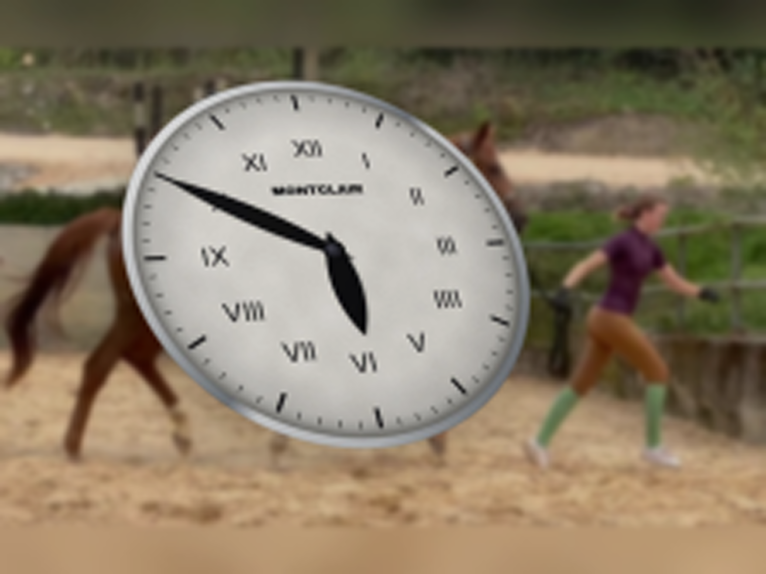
h=5 m=50
